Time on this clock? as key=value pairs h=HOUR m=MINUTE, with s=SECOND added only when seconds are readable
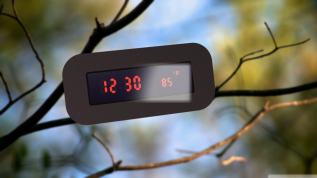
h=12 m=30
